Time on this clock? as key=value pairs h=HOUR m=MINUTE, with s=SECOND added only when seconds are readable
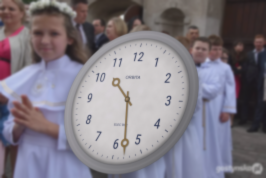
h=10 m=28
